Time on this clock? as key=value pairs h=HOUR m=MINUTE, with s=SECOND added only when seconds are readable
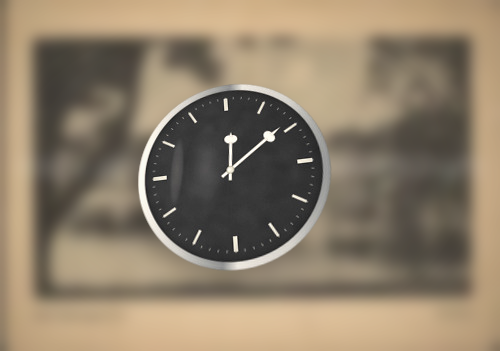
h=12 m=9
